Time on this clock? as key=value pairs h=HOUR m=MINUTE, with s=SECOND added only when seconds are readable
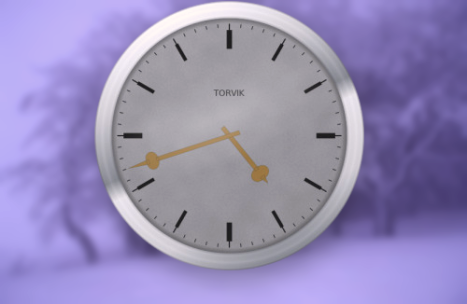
h=4 m=42
